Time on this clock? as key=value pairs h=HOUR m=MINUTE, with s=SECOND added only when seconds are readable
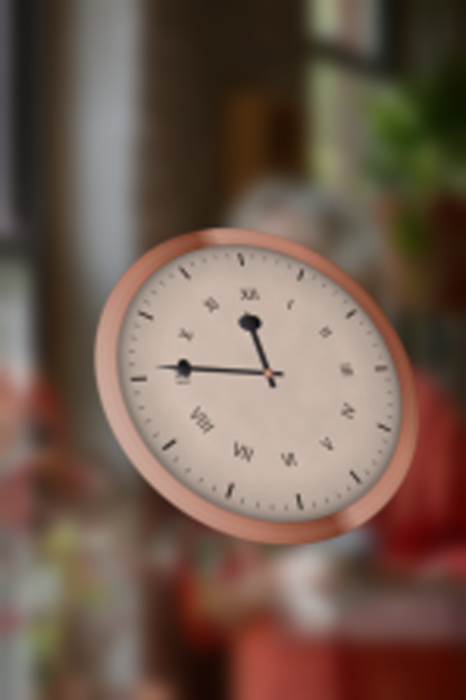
h=11 m=46
